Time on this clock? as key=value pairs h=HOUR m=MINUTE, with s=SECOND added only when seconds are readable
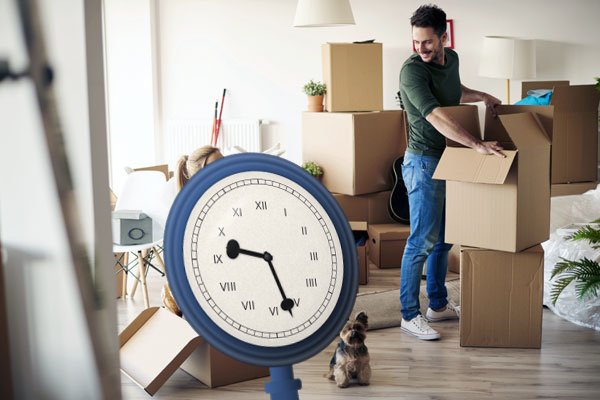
h=9 m=27
